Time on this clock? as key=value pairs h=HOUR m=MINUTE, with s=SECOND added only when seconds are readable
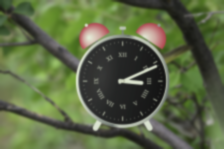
h=3 m=11
